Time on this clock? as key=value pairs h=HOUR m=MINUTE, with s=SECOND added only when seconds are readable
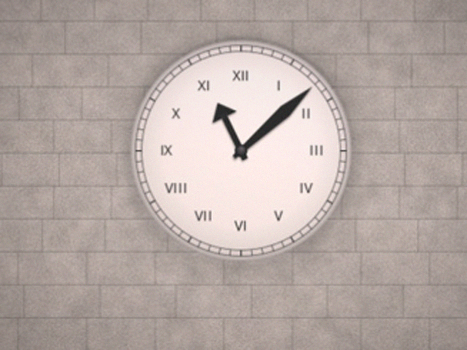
h=11 m=8
